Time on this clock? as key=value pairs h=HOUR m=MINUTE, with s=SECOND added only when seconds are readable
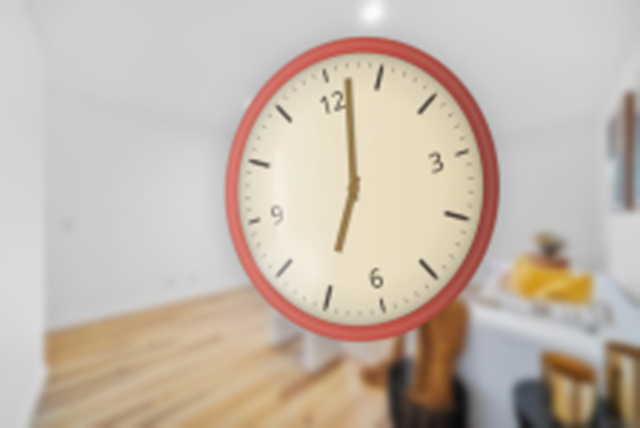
h=7 m=2
